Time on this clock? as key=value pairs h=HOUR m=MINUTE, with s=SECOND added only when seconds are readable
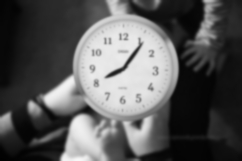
h=8 m=6
